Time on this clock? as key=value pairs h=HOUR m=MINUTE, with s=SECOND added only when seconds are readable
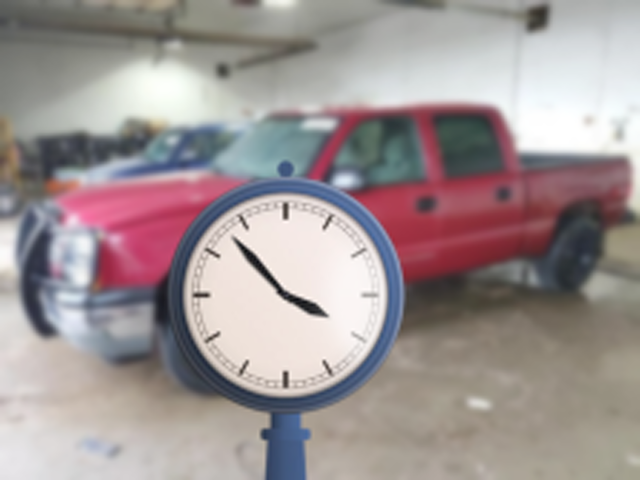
h=3 m=53
